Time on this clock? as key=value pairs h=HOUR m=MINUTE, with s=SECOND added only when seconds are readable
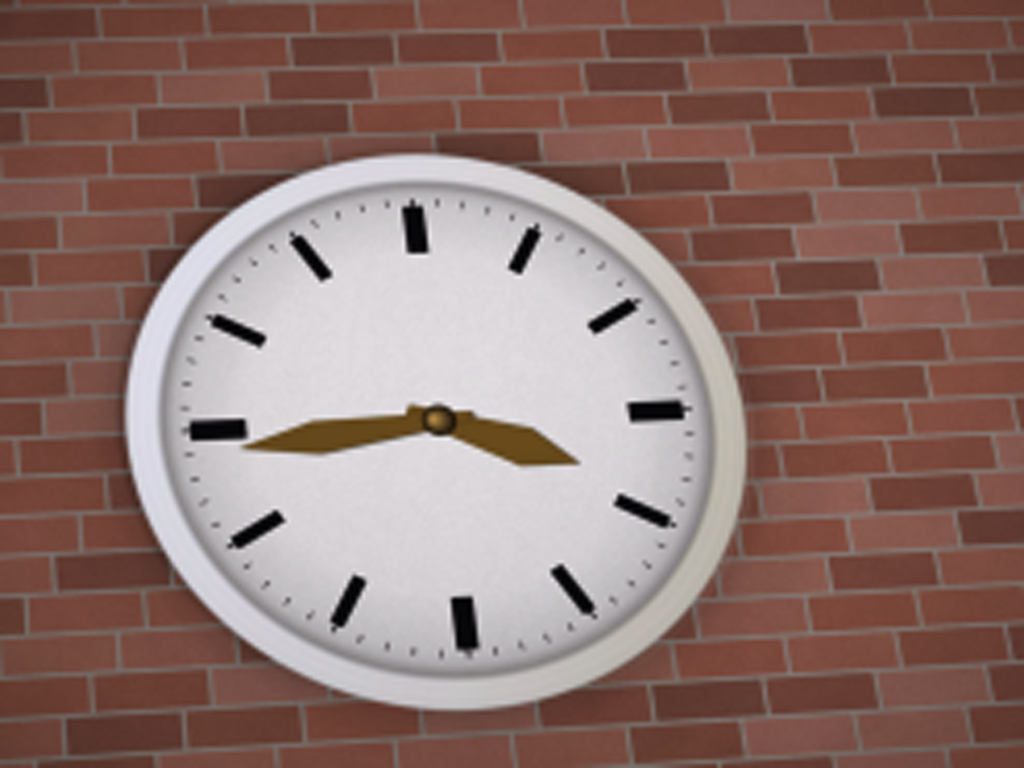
h=3 m=44
